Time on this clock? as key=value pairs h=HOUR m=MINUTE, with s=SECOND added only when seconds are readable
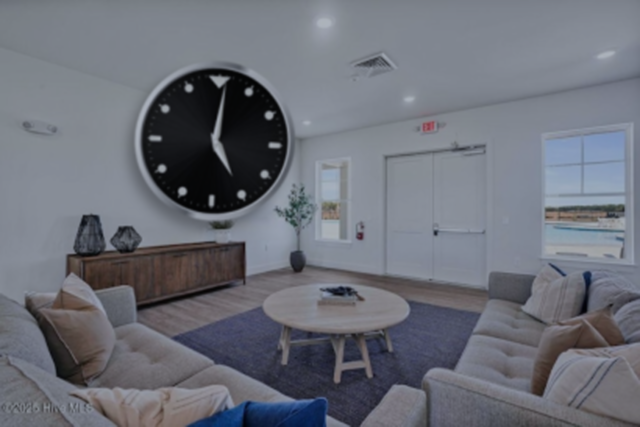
h=5 m=1
